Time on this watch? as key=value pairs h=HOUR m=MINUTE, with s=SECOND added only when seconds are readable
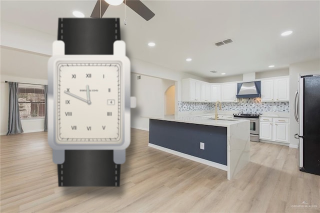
h=11 m=49
